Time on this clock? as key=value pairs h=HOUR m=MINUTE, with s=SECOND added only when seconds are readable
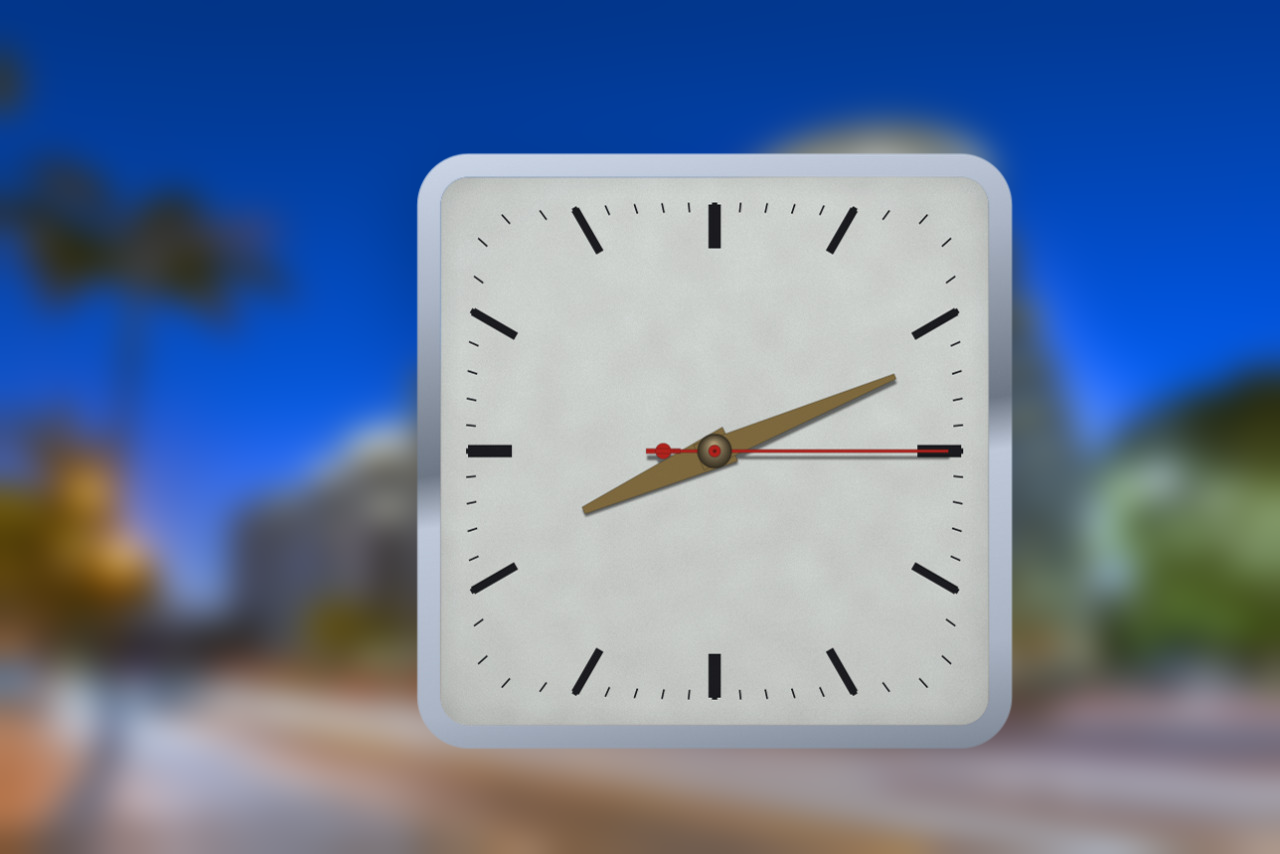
h=8 m=11 s=15
